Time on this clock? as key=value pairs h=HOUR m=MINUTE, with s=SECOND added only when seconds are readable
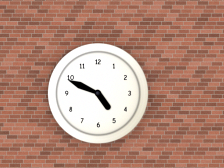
h=4 m=49
